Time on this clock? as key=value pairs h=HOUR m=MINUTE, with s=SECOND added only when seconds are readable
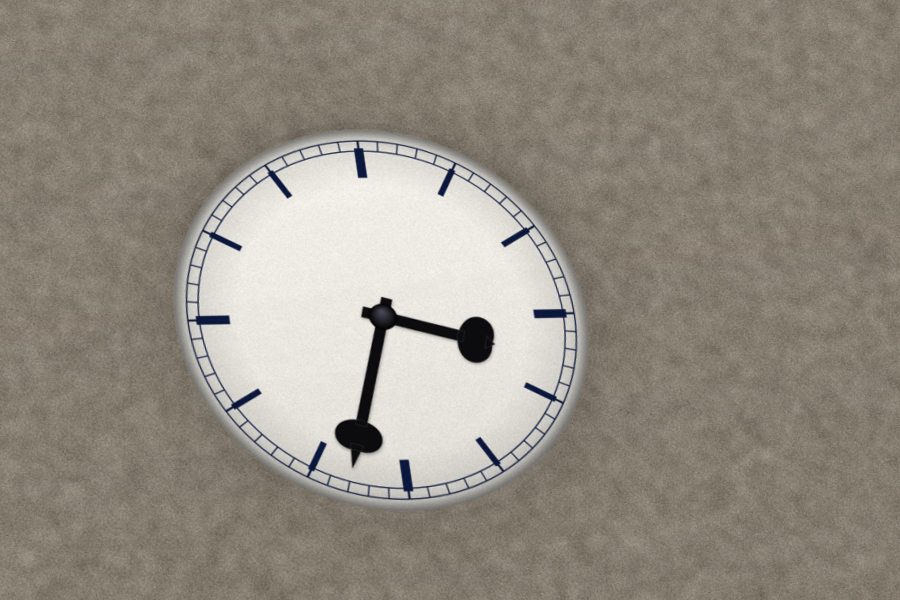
h=3 m=33
